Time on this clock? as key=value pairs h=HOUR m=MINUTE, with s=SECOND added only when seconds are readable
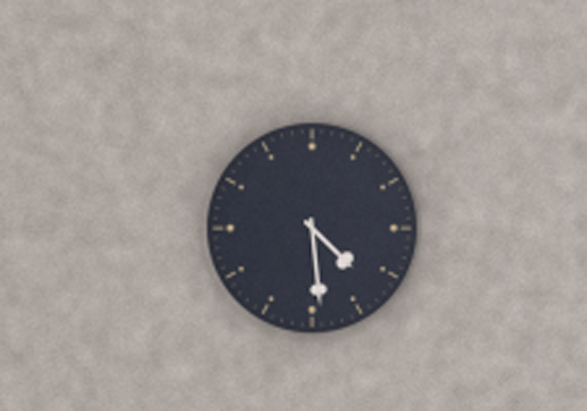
h=4 m=29
